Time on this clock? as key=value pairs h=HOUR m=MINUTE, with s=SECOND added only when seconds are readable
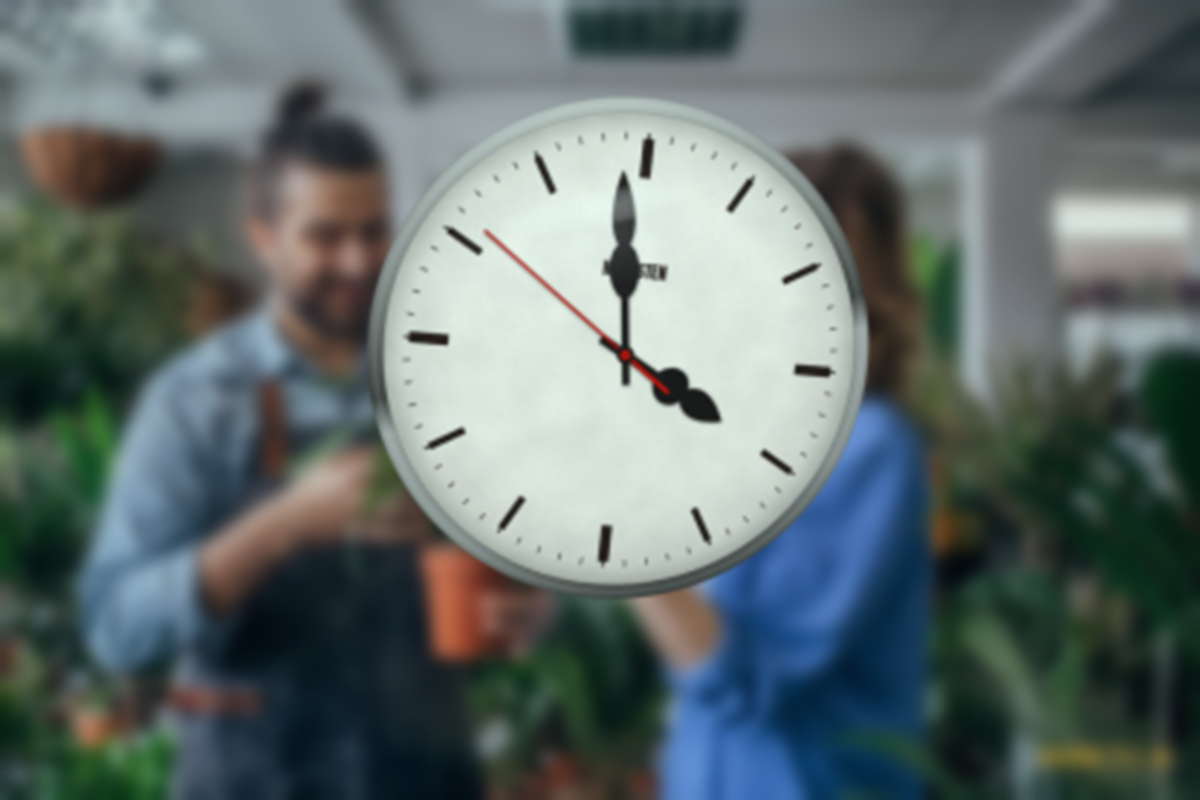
h=3 m=58 s=51
